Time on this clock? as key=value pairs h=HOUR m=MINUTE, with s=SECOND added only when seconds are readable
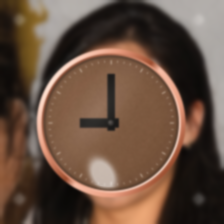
h=9 m=0
